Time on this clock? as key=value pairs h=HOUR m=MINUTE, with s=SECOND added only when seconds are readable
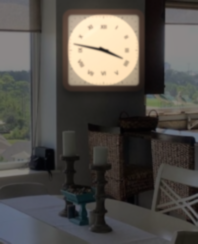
h=3 m=47
